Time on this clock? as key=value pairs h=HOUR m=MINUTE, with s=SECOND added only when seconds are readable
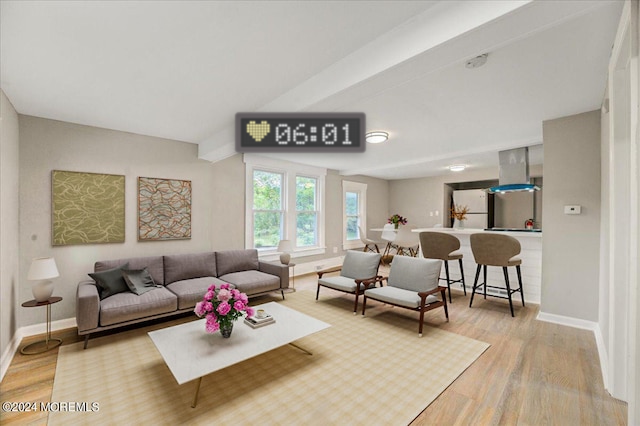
h=6 m=1
